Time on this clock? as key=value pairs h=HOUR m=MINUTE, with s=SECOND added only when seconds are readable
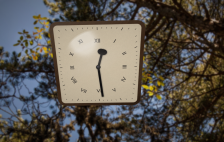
h=12 m=29
